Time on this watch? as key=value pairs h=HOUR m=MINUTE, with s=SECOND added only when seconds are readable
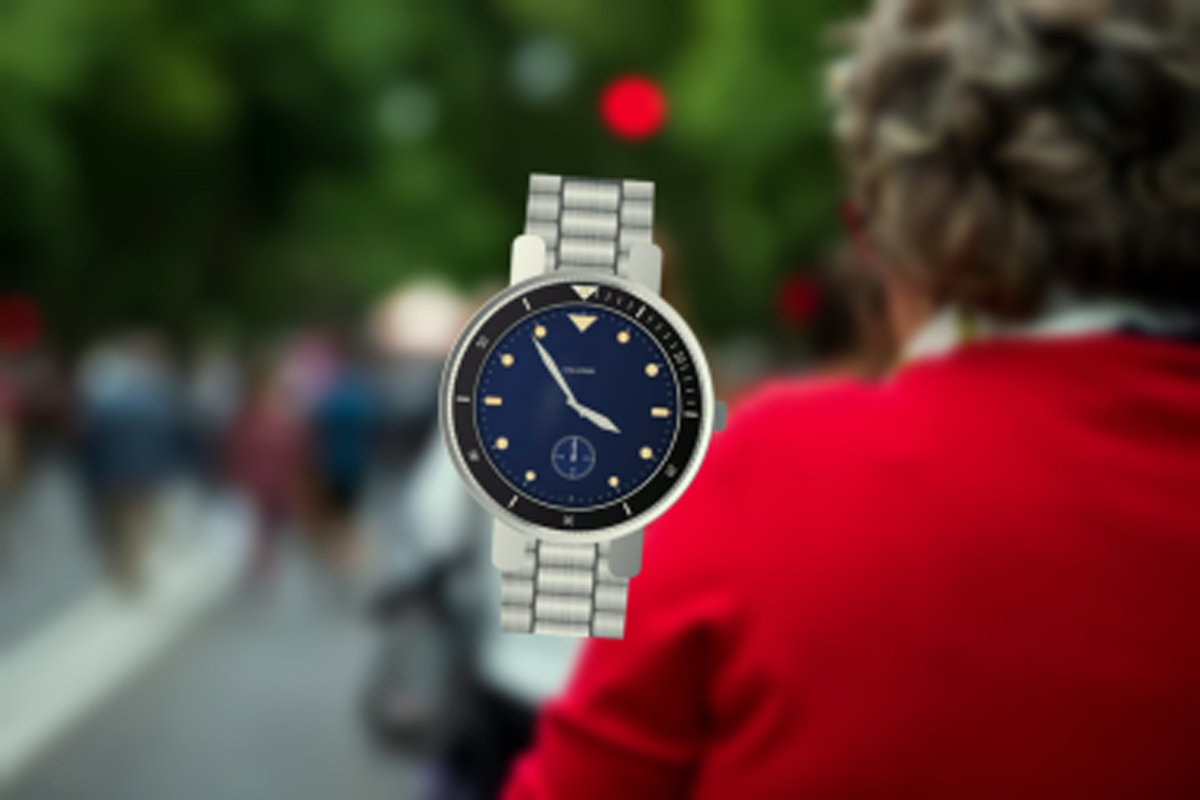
h=3 m=54
